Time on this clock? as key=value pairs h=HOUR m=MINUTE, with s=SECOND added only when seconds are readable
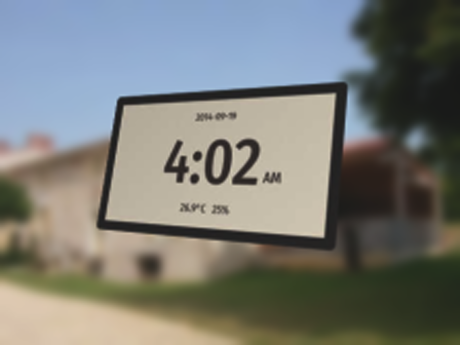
h=4 m=2
